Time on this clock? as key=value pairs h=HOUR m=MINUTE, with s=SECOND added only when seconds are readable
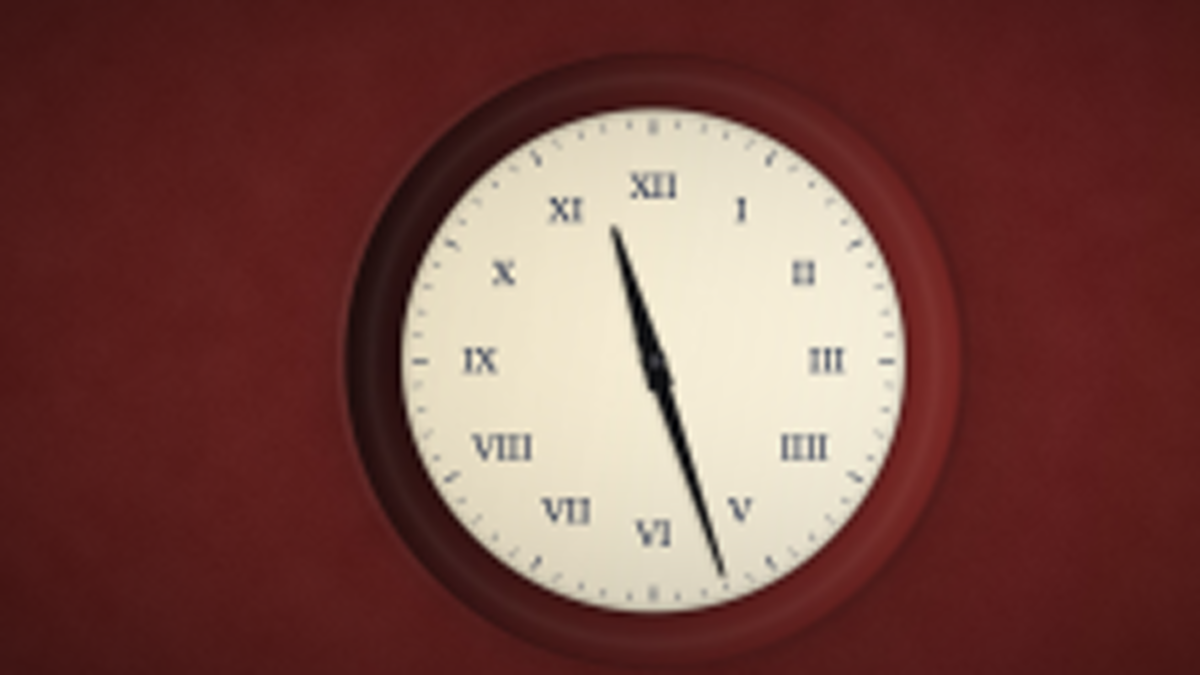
h=11 m=27
